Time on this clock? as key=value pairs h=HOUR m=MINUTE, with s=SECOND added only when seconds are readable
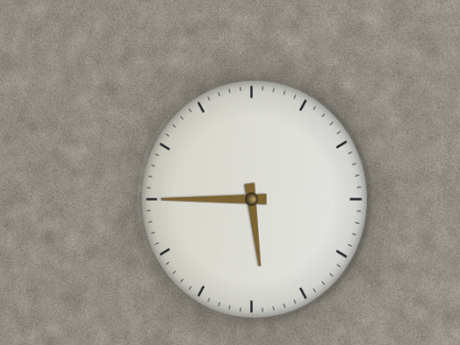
h=5 m=45
